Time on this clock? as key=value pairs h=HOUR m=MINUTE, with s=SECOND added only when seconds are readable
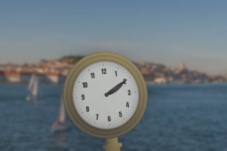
h=2 m=10
